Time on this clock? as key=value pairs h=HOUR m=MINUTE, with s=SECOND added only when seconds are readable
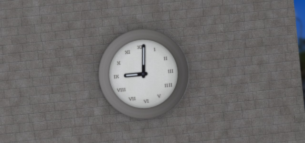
h=9 m=1
